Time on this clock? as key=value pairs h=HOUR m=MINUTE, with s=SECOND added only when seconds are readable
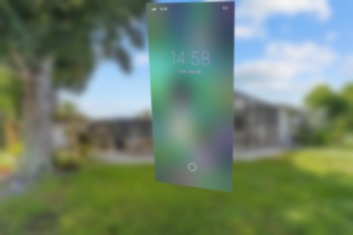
h=14 m=58
